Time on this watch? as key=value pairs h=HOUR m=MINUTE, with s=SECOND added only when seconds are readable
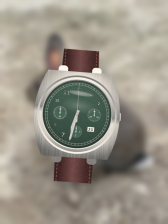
h=6 m=32
